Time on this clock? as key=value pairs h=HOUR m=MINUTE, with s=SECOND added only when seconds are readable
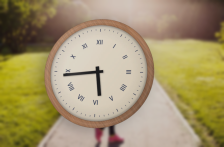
h=5 m=44
